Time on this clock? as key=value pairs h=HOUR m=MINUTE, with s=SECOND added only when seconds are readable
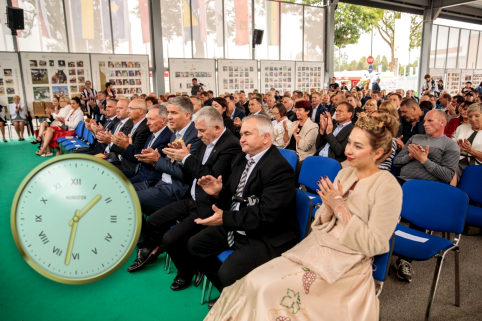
h=1 m=32
